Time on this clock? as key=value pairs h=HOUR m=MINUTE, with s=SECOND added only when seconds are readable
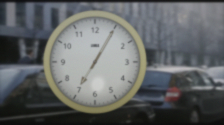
h=7 m=5
